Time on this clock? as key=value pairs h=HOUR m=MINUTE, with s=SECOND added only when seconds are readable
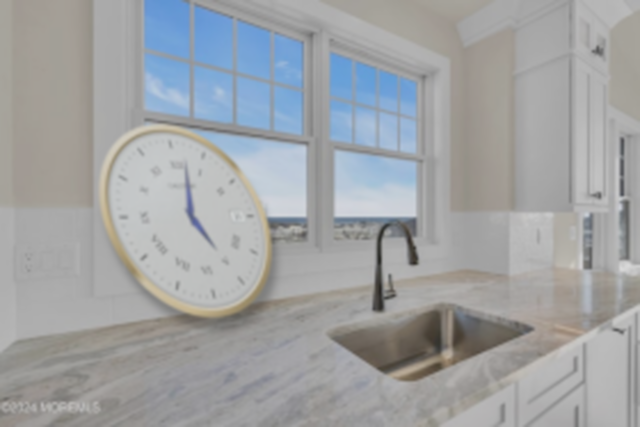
h=5 m=2
